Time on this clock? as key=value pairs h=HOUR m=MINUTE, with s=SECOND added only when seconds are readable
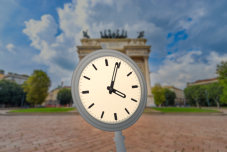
h=4 m=4
